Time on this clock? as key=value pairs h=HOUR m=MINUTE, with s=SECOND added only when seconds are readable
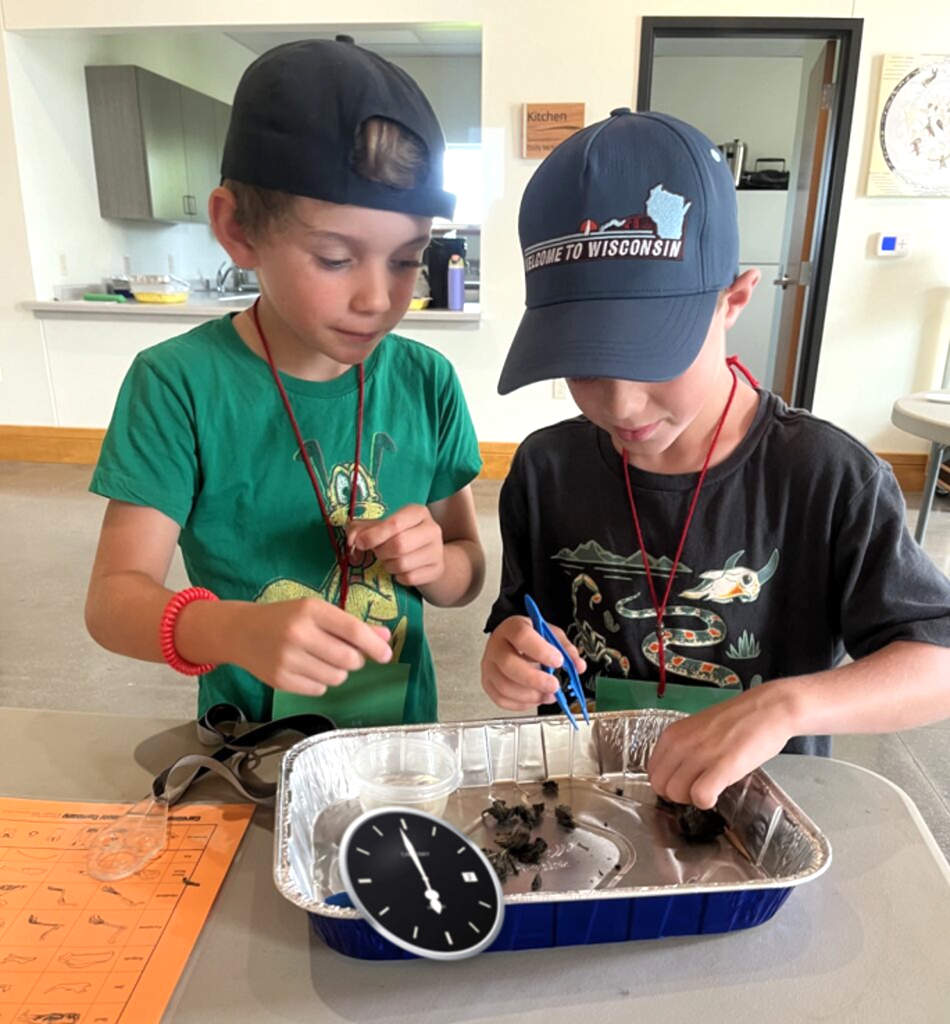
h=5 m=59
